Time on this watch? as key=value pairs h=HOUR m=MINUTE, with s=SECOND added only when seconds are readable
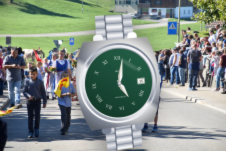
h=5 m=2
